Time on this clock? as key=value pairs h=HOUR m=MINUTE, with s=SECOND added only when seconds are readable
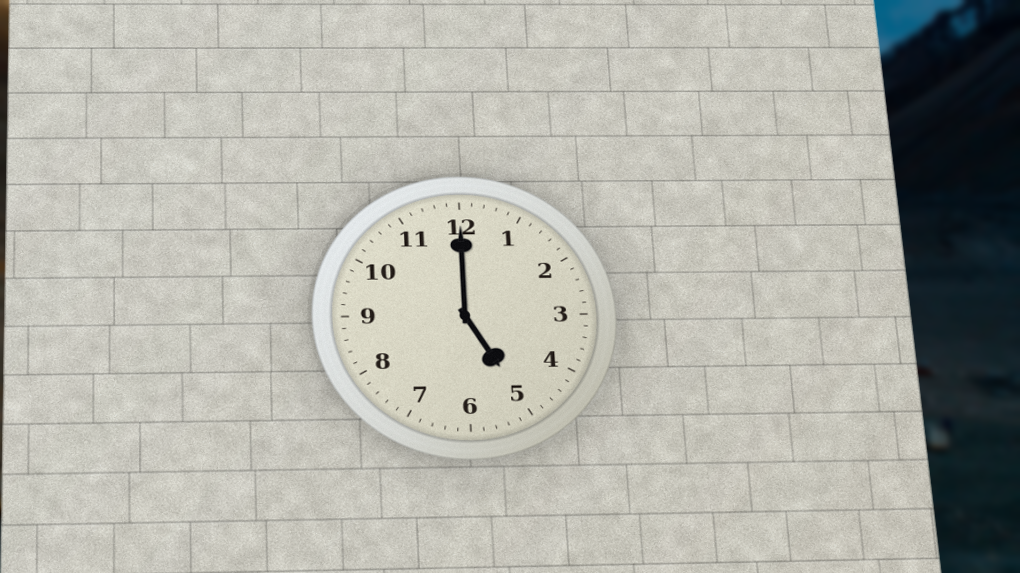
h=5 m=0
